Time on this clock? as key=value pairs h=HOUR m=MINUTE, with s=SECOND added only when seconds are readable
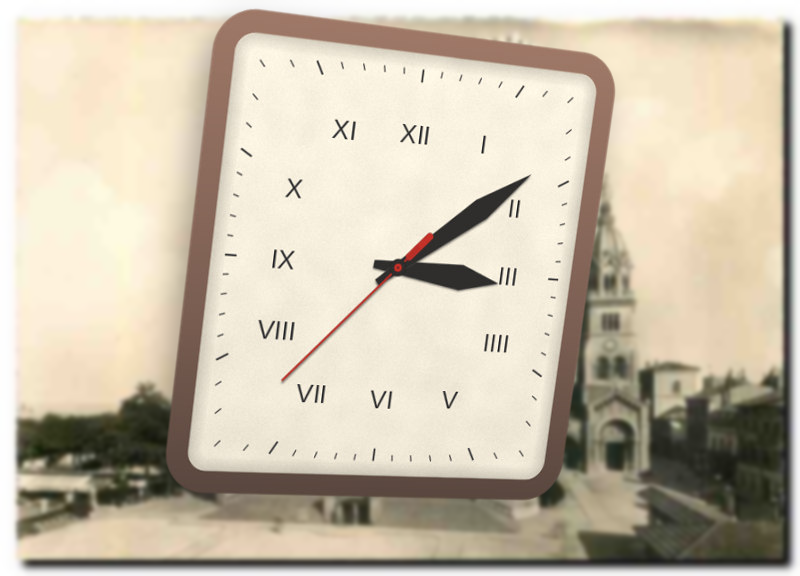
h=3 m=8 s=37
